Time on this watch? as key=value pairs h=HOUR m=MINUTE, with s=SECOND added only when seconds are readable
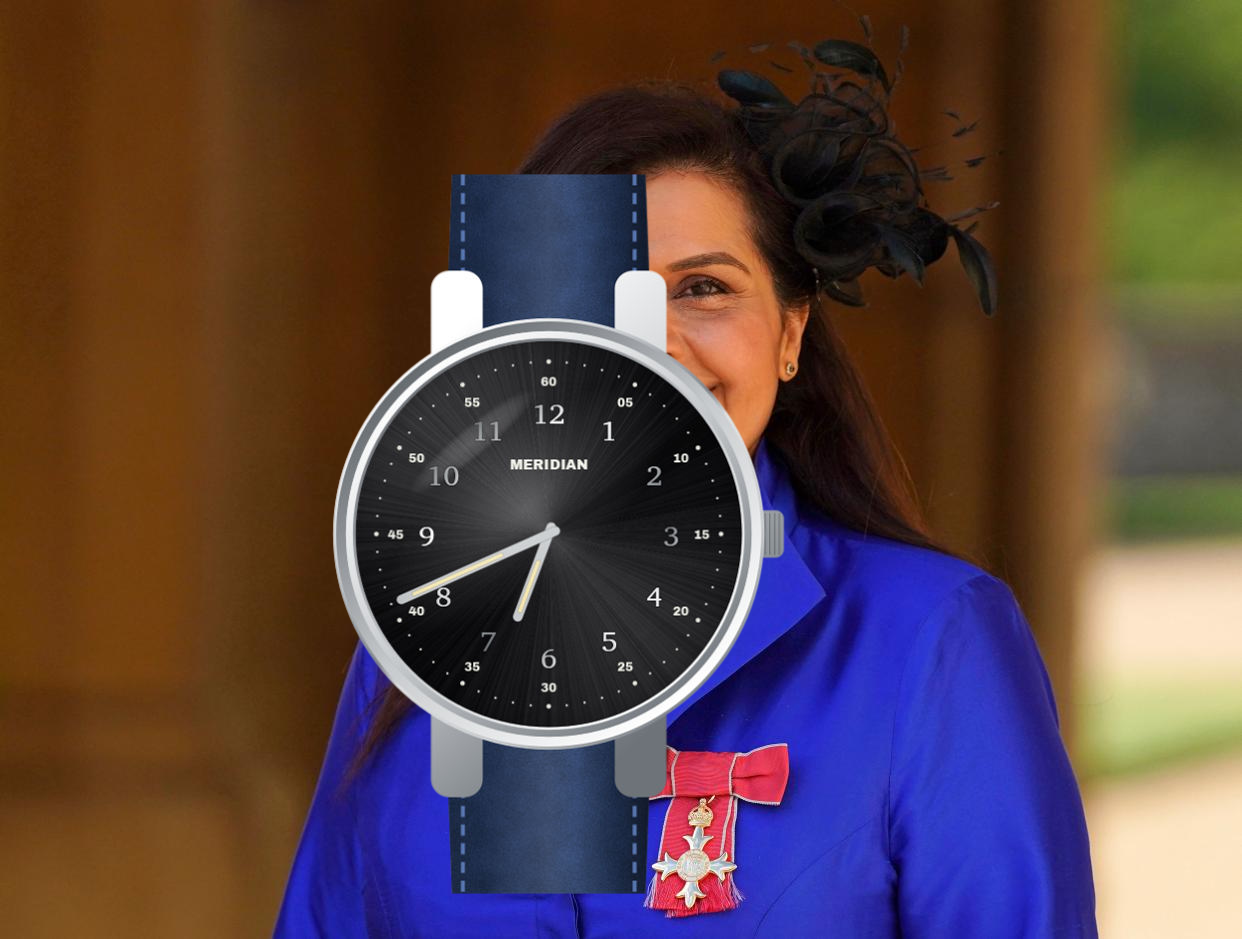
h=6 m=41
